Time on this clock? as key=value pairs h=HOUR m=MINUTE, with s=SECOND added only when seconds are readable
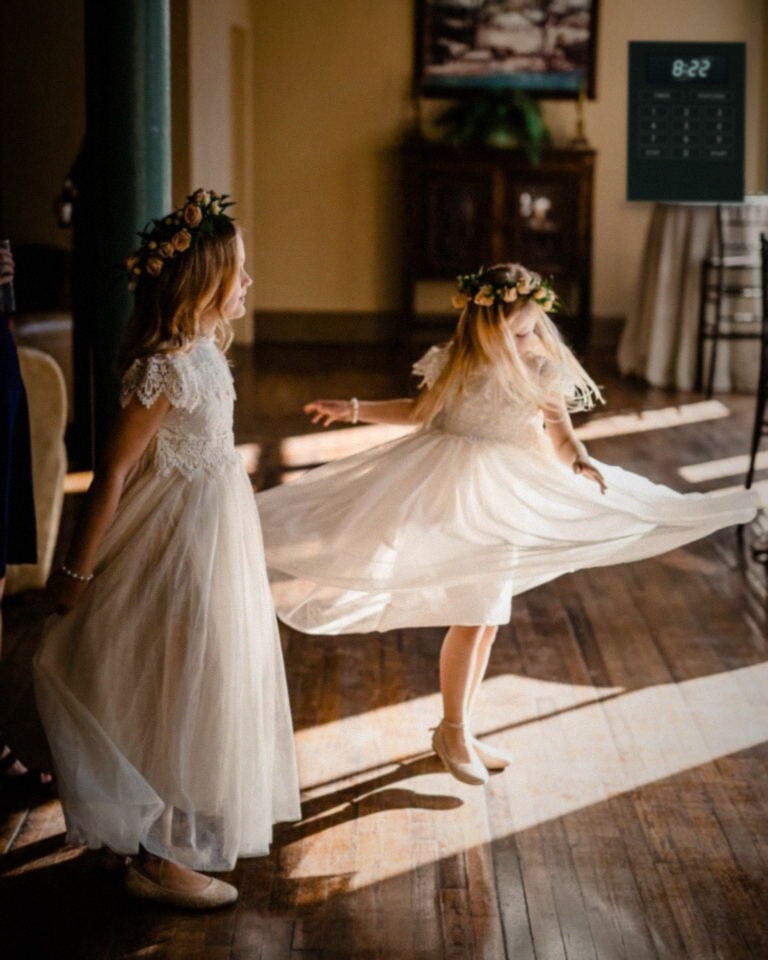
h=8 m=22
